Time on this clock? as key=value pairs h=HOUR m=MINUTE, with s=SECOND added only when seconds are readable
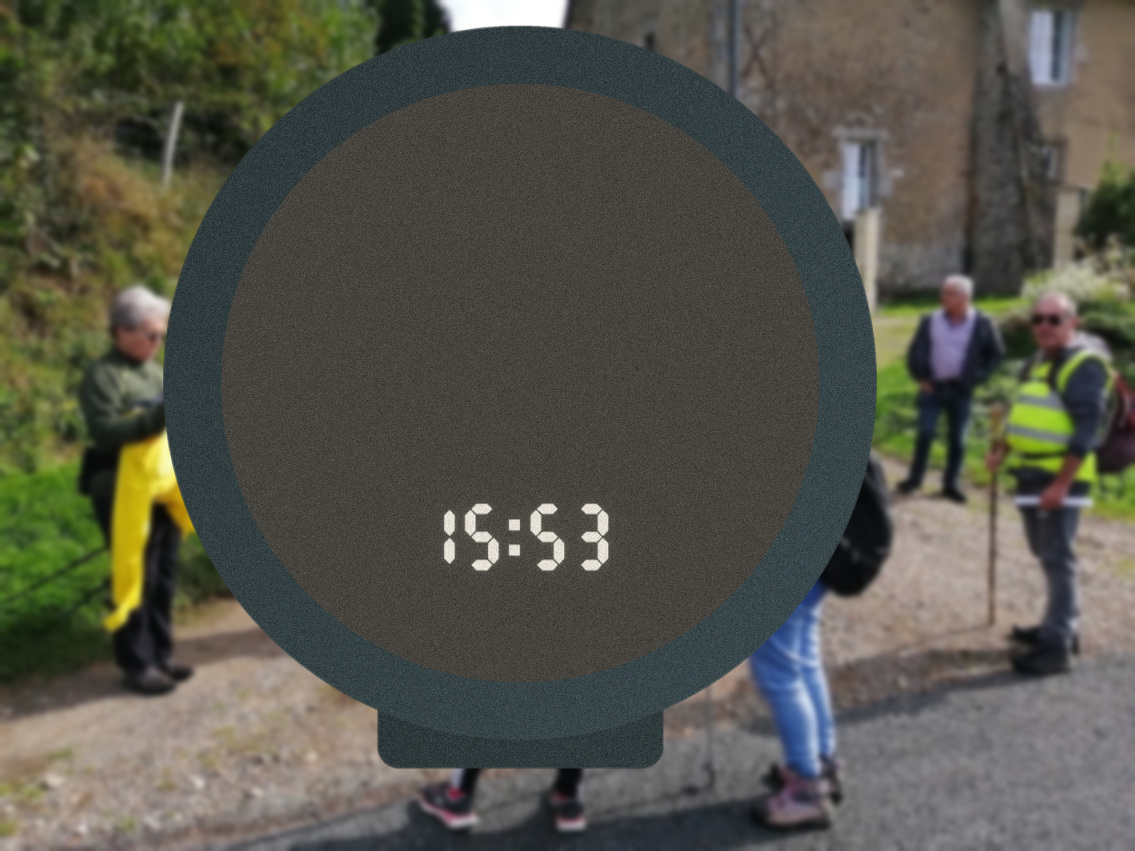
h=15 m=53
